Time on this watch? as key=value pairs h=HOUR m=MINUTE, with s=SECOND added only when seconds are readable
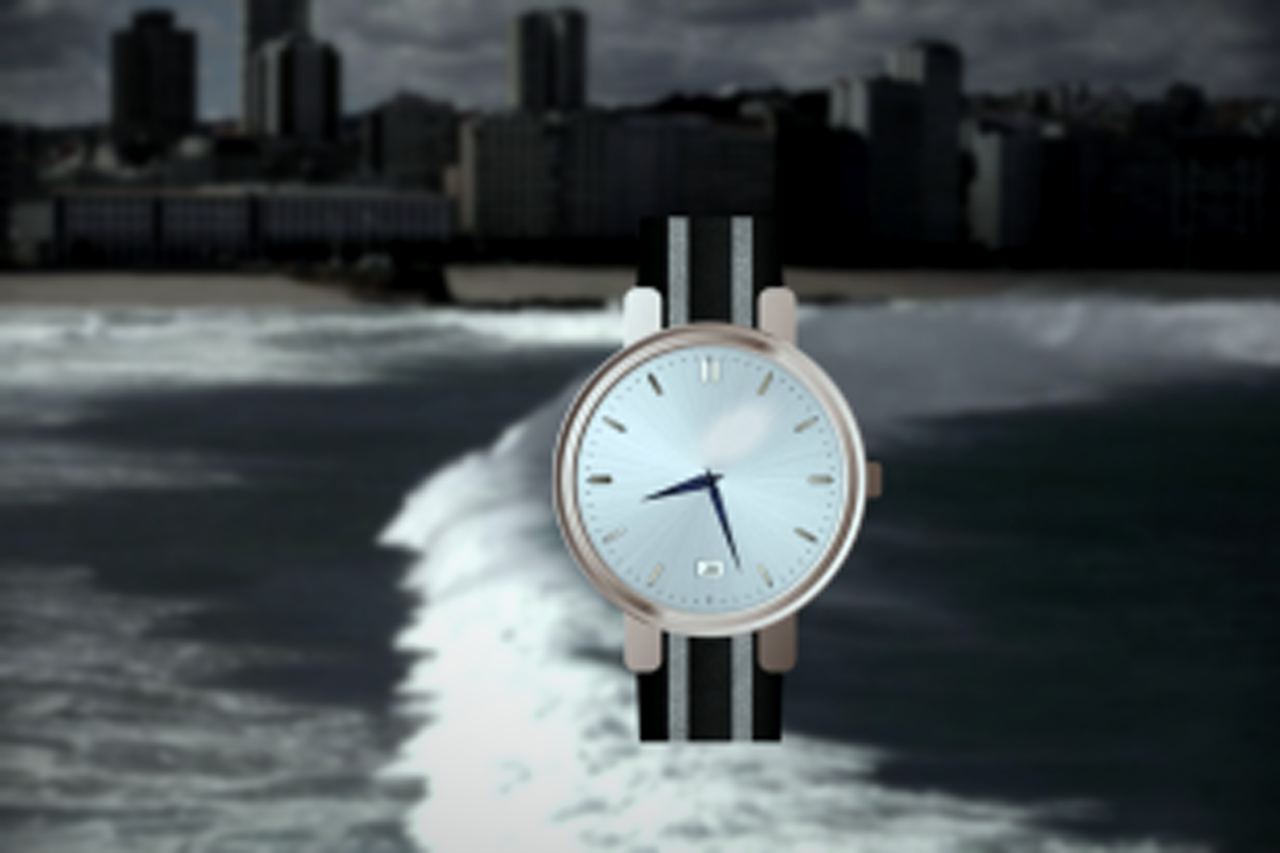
h=8 m=27
